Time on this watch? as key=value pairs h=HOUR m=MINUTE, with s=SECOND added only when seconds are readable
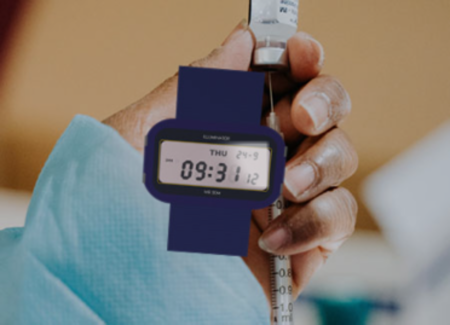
h=9 m=31 s=12
